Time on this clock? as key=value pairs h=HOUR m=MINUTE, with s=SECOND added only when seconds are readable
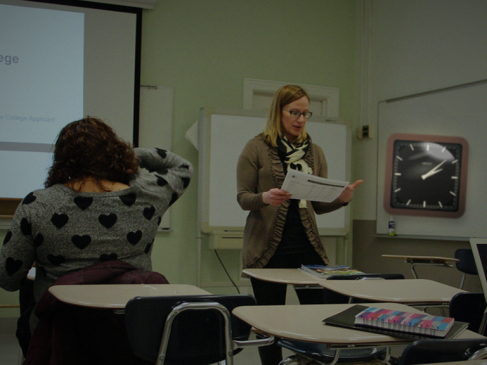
h=2 m=8
